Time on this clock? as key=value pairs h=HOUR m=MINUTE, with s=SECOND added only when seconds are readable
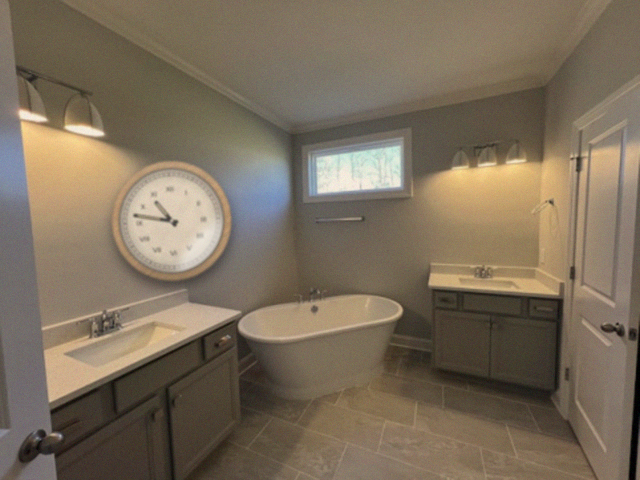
h=10 m=47
